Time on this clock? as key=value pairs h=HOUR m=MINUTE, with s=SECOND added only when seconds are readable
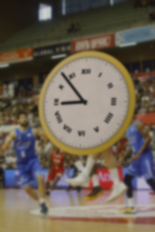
h=8 m=53
